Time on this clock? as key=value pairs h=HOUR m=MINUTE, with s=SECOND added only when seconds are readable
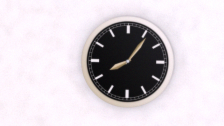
h=8 m=6
